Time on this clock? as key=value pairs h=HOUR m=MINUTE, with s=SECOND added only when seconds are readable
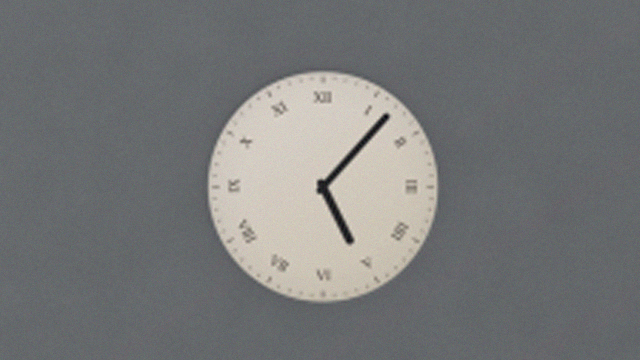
h=5 m=7
